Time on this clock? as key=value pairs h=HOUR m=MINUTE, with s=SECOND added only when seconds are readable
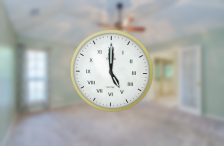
h=5 m=0
